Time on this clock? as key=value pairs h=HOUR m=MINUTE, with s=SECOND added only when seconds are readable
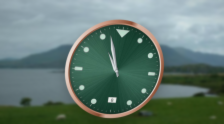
h=10 m=57
